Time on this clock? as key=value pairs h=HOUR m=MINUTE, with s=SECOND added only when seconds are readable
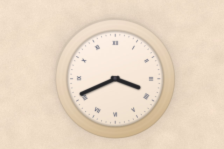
h=3 m=41
